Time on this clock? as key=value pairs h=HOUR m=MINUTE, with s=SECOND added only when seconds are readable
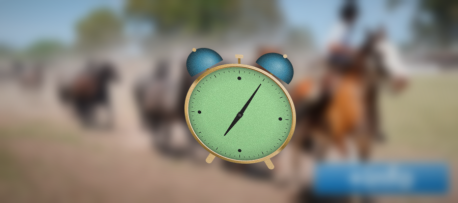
h=7 m=5
